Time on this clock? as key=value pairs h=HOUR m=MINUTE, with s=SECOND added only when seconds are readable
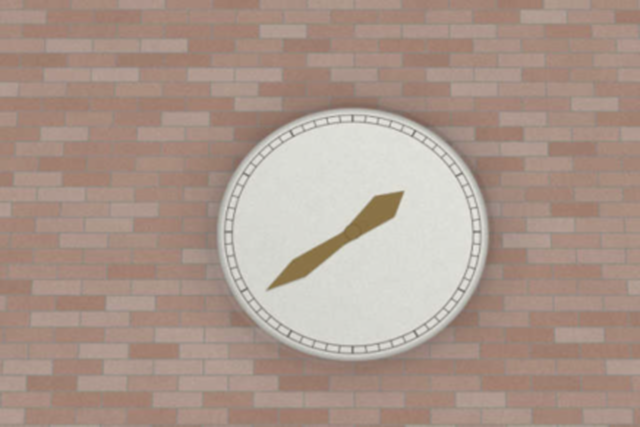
h=1 m=39
